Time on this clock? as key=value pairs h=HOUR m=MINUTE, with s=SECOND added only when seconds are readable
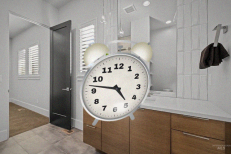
h=4 m=47
